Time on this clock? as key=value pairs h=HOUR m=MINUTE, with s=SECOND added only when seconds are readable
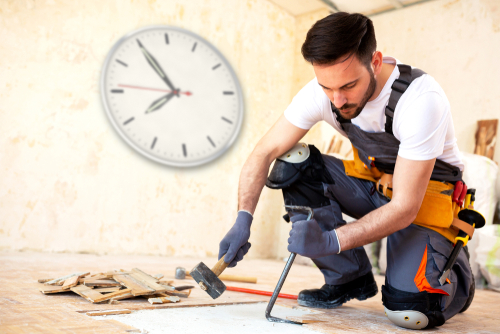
h=7 m=54 s=46
